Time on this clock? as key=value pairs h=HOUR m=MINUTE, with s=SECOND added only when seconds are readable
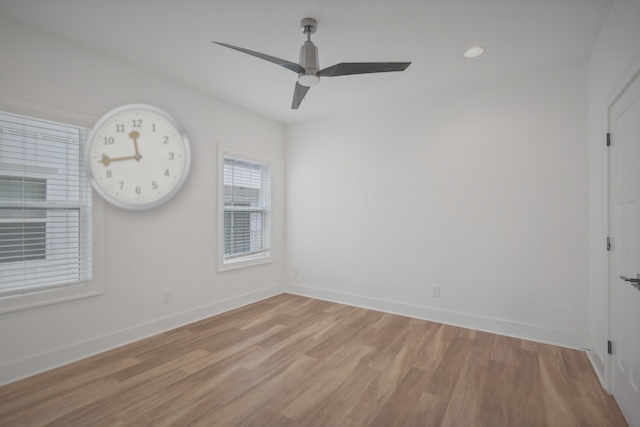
h=11 m=44
